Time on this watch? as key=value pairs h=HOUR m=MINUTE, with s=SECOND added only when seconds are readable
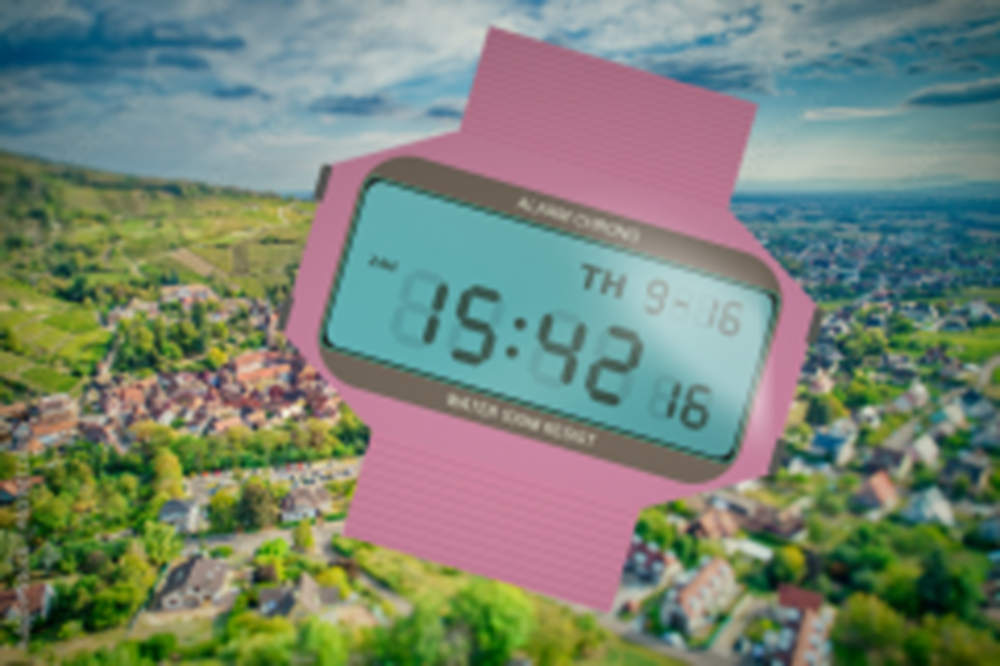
h=15 m=42 s=16
